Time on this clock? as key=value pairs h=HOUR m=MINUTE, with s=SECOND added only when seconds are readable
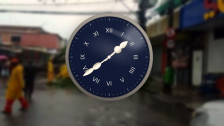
h=1 m=39
